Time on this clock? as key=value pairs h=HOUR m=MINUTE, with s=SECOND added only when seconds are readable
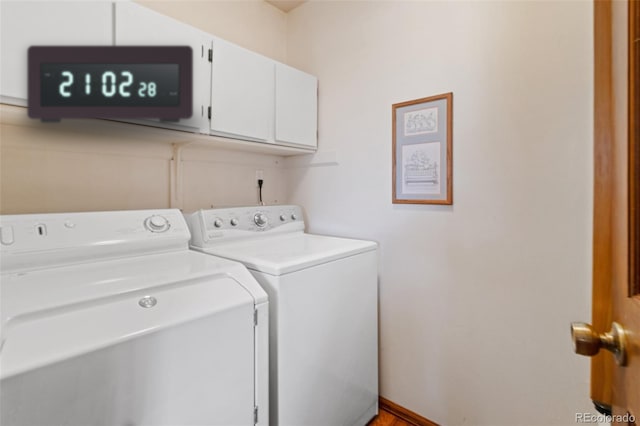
h=21 m=2 s=28
